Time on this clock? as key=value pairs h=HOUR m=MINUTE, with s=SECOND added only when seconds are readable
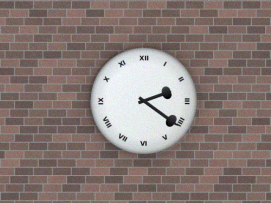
h=2 m=21
